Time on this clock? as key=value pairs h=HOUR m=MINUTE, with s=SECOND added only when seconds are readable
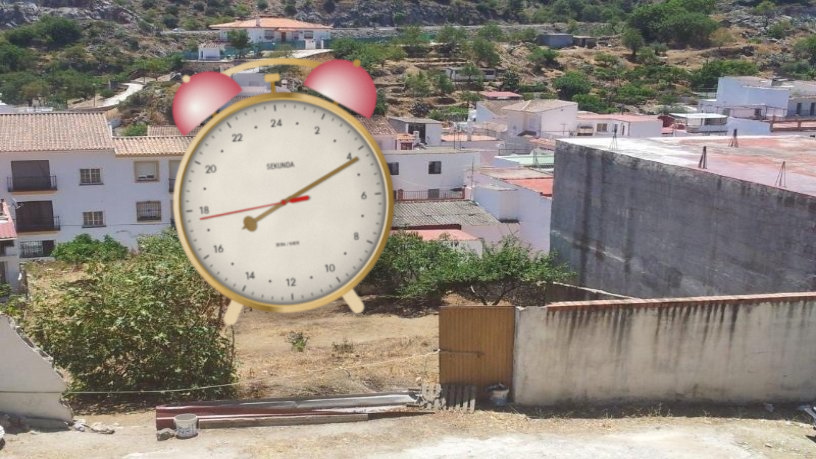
h=16 m=10 s=44
